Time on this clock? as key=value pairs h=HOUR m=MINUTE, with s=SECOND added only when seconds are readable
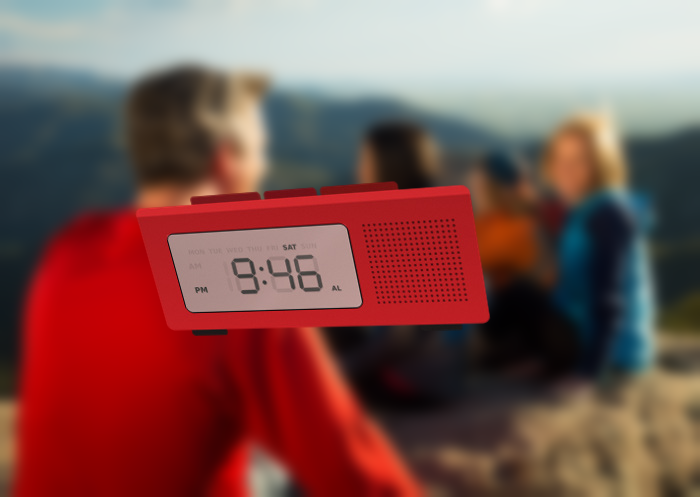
h=9 m=46
